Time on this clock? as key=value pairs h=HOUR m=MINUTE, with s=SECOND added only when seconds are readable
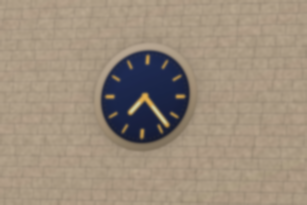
h=7 m=23
